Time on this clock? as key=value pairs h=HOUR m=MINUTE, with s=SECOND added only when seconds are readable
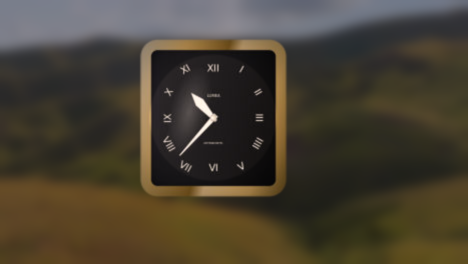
h=10 m=37
